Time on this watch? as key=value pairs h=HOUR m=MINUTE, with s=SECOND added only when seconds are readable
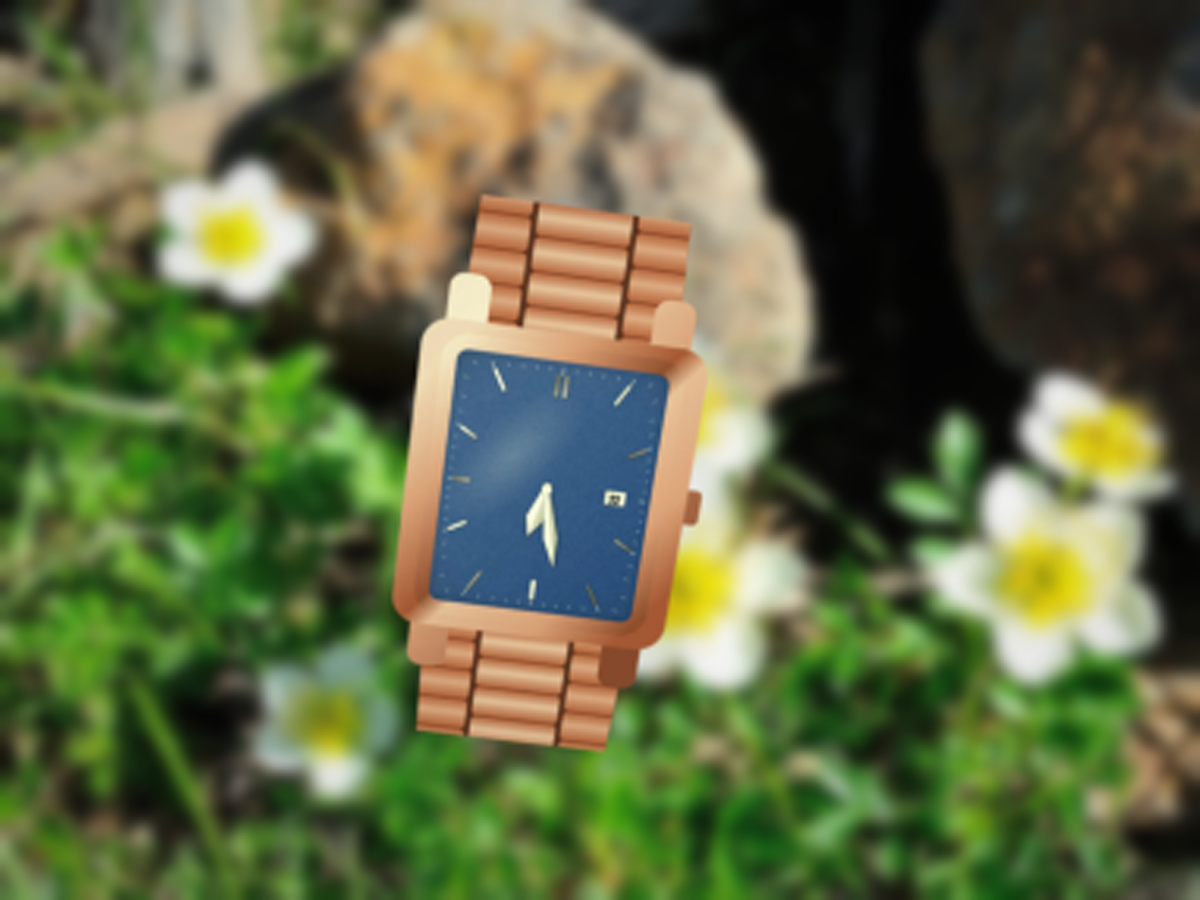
h=6 m=28
